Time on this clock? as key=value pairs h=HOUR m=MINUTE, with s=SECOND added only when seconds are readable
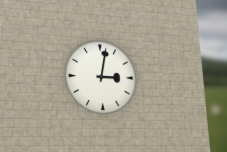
h=3 m=2
